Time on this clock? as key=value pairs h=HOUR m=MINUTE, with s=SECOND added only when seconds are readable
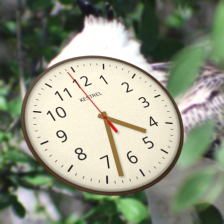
h=4 m=32 s=59
